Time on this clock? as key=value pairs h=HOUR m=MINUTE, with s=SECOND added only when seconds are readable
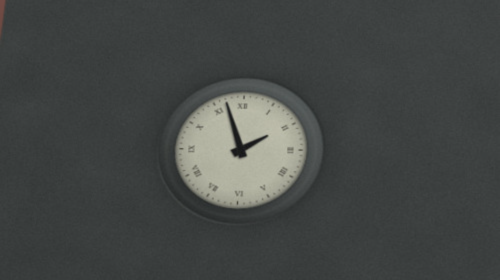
h=1 m=57
